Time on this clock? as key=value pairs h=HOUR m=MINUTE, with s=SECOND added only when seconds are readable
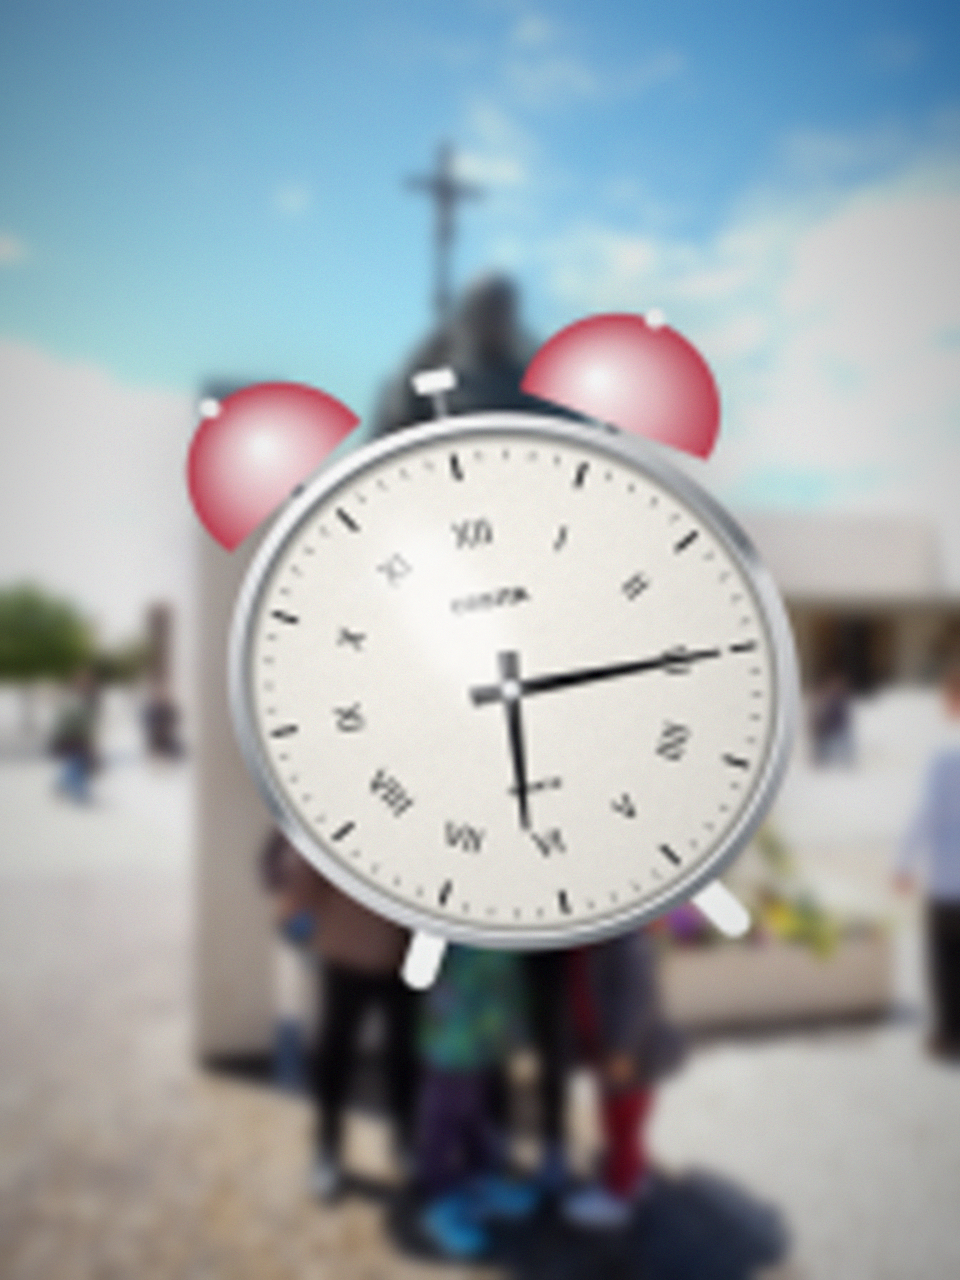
h=6 m=15
